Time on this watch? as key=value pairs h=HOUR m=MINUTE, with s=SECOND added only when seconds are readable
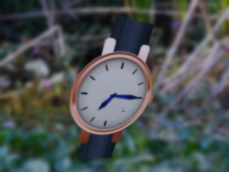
h=7 m=15
